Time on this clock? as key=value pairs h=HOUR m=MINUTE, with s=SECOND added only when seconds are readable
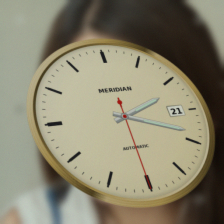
h=2 m=18 s=30
